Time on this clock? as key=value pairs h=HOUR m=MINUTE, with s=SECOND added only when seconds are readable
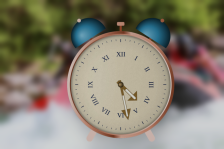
h=4 m=28
